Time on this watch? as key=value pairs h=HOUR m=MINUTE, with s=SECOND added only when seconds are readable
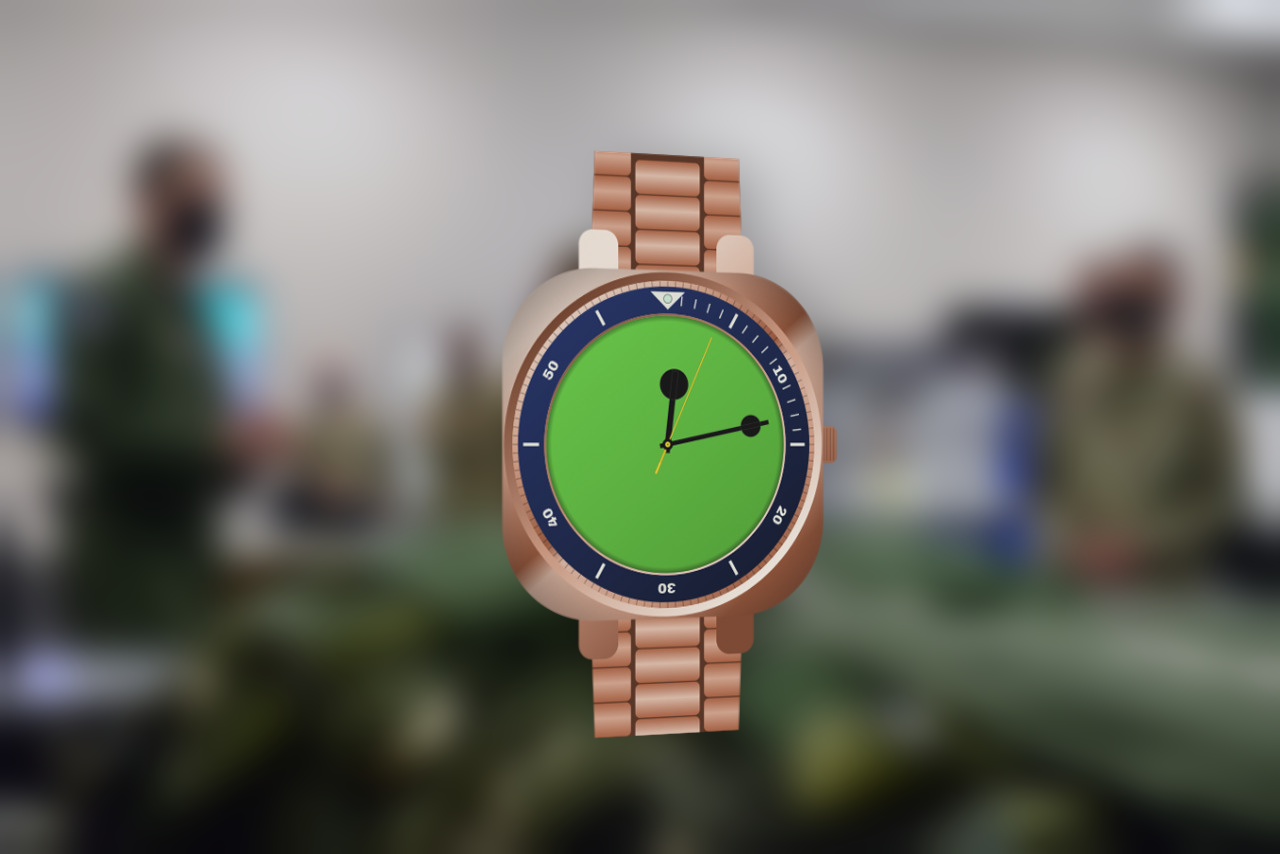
h=12 m=13 s=4
